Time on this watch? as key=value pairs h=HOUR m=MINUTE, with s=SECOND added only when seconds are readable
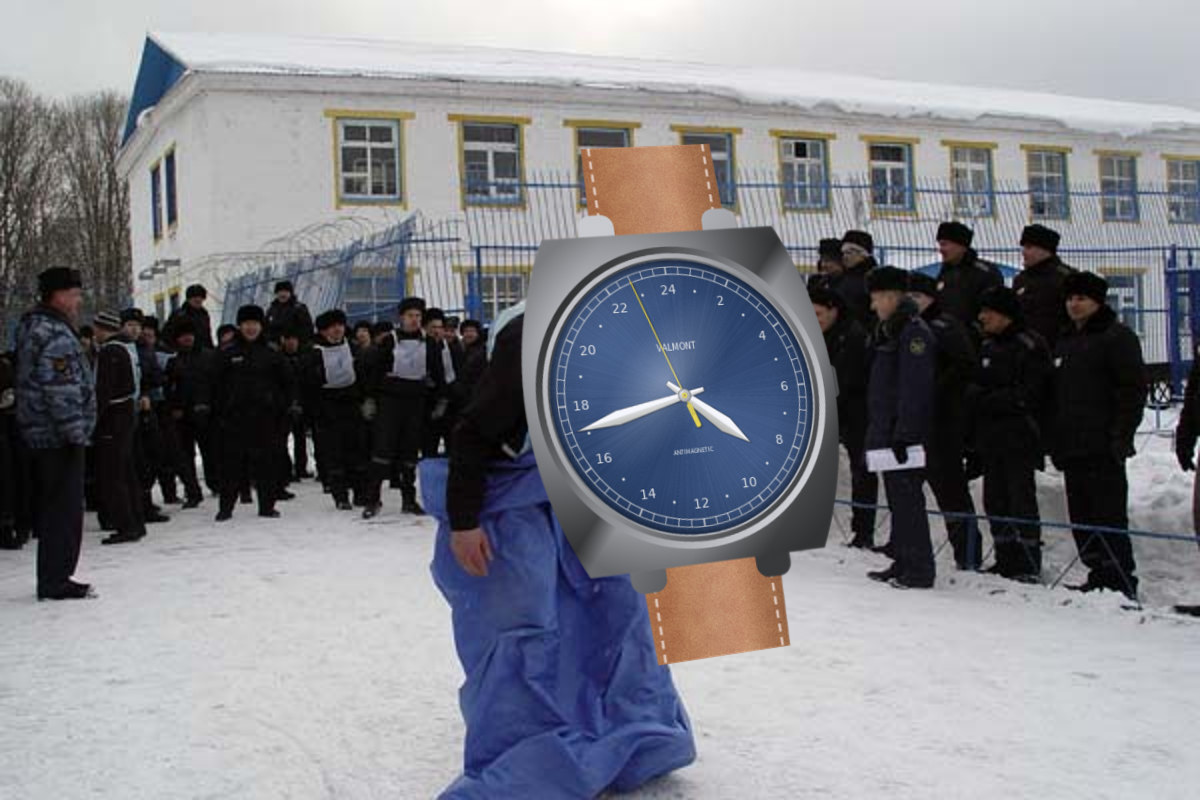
h=8 m=42 s=57
